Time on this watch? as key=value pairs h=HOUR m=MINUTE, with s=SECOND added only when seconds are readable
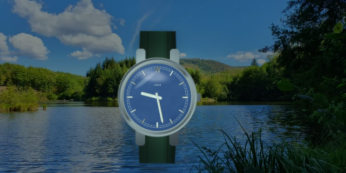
h=9 m=28
